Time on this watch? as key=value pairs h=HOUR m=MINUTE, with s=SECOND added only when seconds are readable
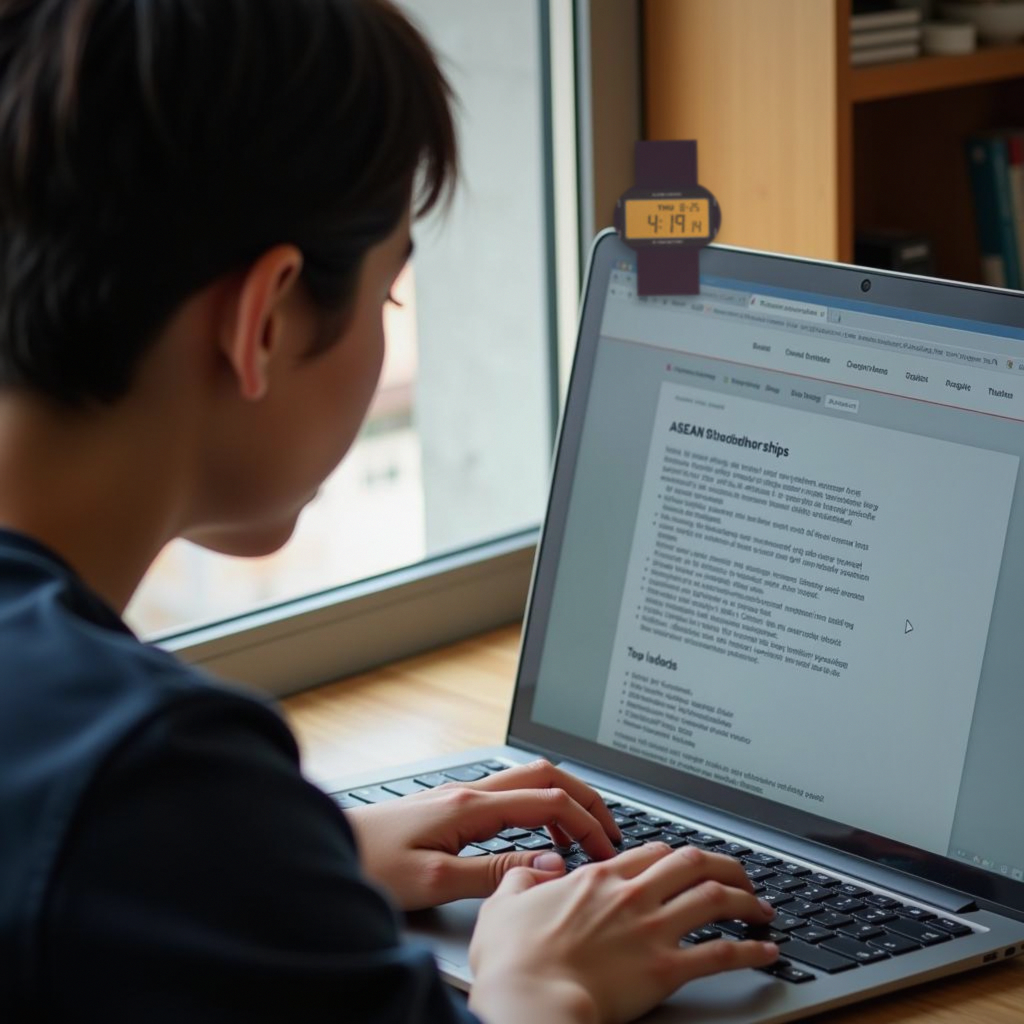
h=4 m=19
